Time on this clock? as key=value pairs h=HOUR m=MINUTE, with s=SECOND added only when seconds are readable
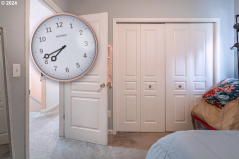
h=7 m=42
